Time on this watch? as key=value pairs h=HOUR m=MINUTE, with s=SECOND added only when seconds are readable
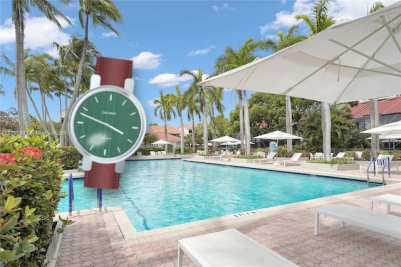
h=3 m=48
